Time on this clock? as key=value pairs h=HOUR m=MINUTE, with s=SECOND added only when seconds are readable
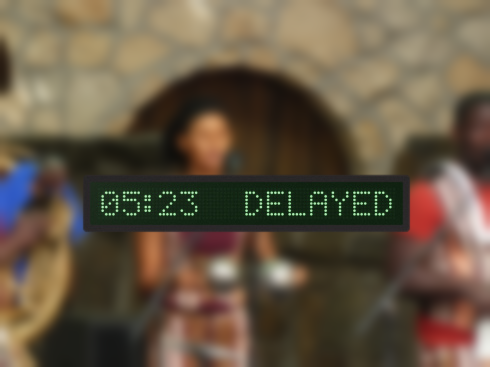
h=5 m=23
